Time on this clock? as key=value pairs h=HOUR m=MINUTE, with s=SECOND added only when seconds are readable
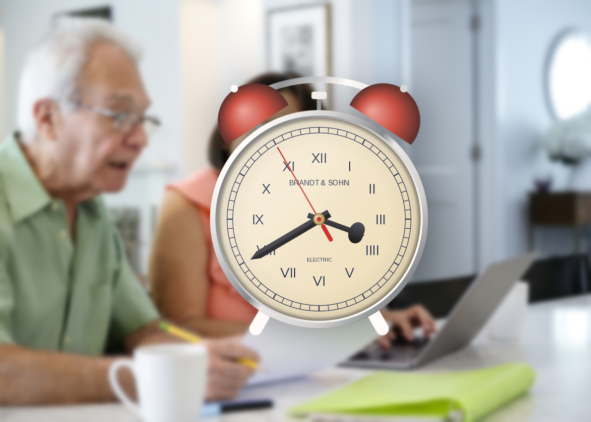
h=3 m=39 s=55
